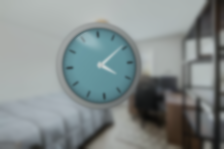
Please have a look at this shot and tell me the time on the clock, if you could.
4:09
